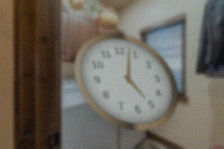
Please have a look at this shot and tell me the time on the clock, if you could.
5:03
